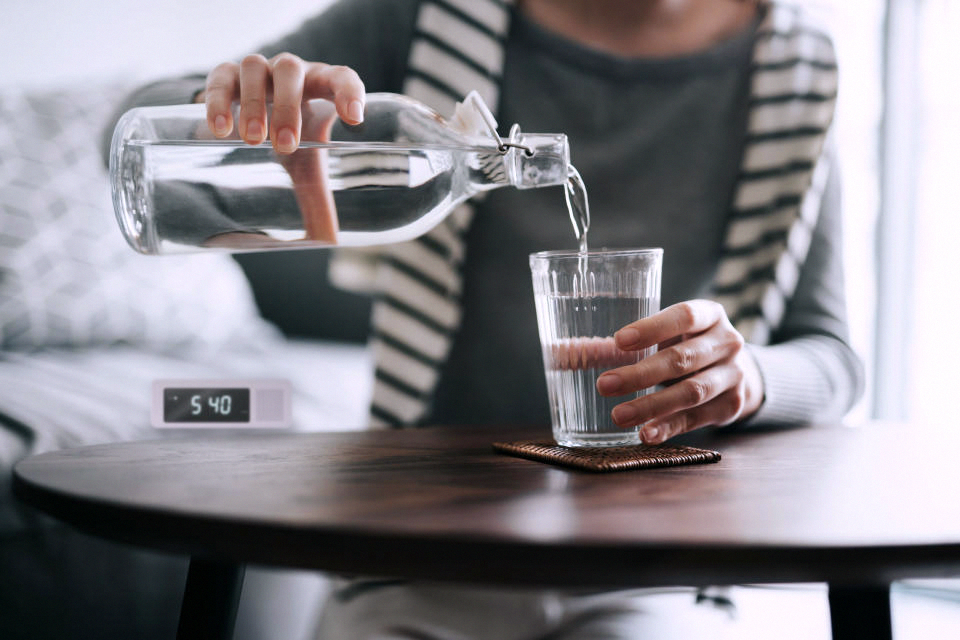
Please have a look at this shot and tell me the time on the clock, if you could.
5:40
